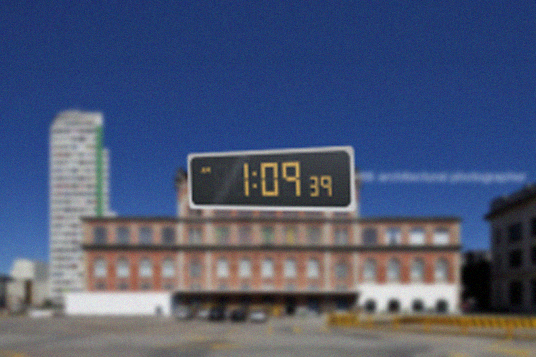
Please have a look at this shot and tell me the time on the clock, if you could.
1:09:39
